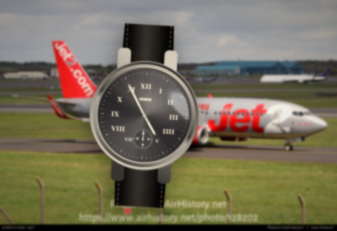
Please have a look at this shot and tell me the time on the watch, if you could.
4:55
